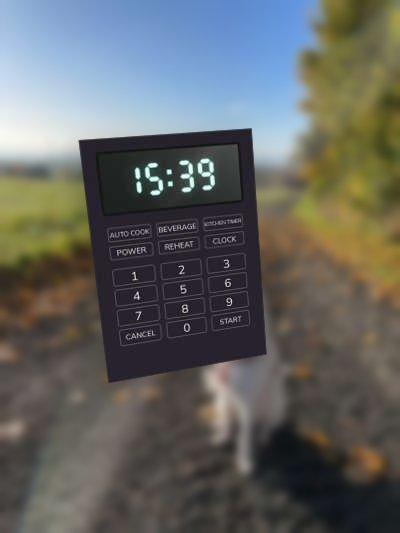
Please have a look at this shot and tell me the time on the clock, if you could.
15:39
